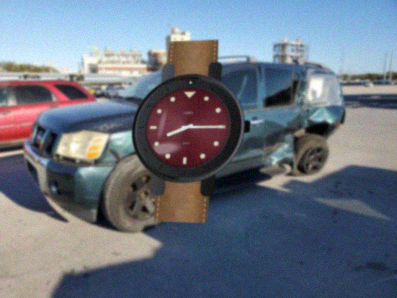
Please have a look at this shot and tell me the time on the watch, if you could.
8:15
